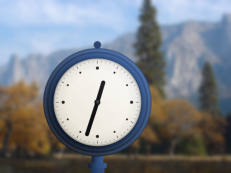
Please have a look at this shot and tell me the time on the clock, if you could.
12:33
